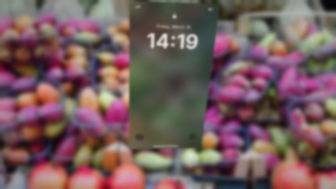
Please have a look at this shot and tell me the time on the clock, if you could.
14:19
